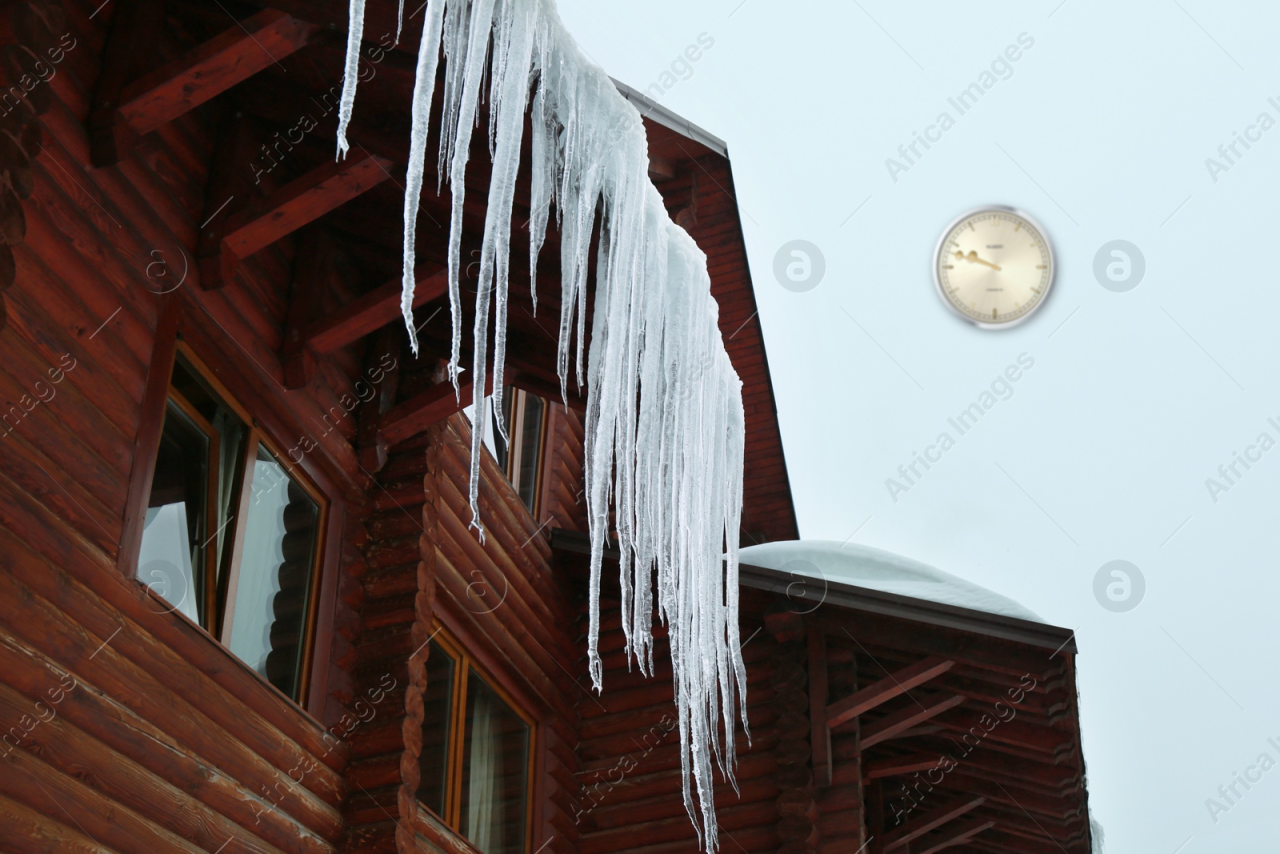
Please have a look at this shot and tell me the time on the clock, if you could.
9:48
